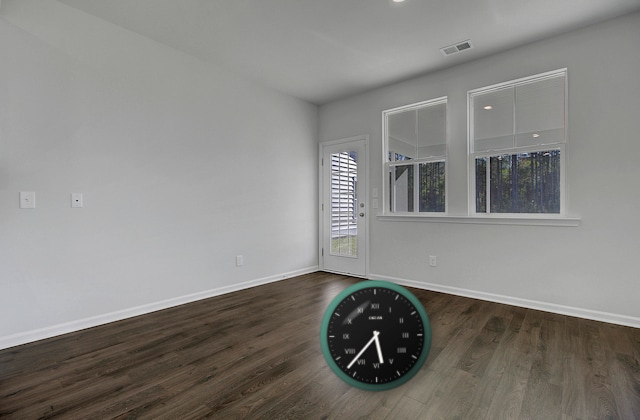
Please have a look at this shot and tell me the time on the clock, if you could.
5:37
